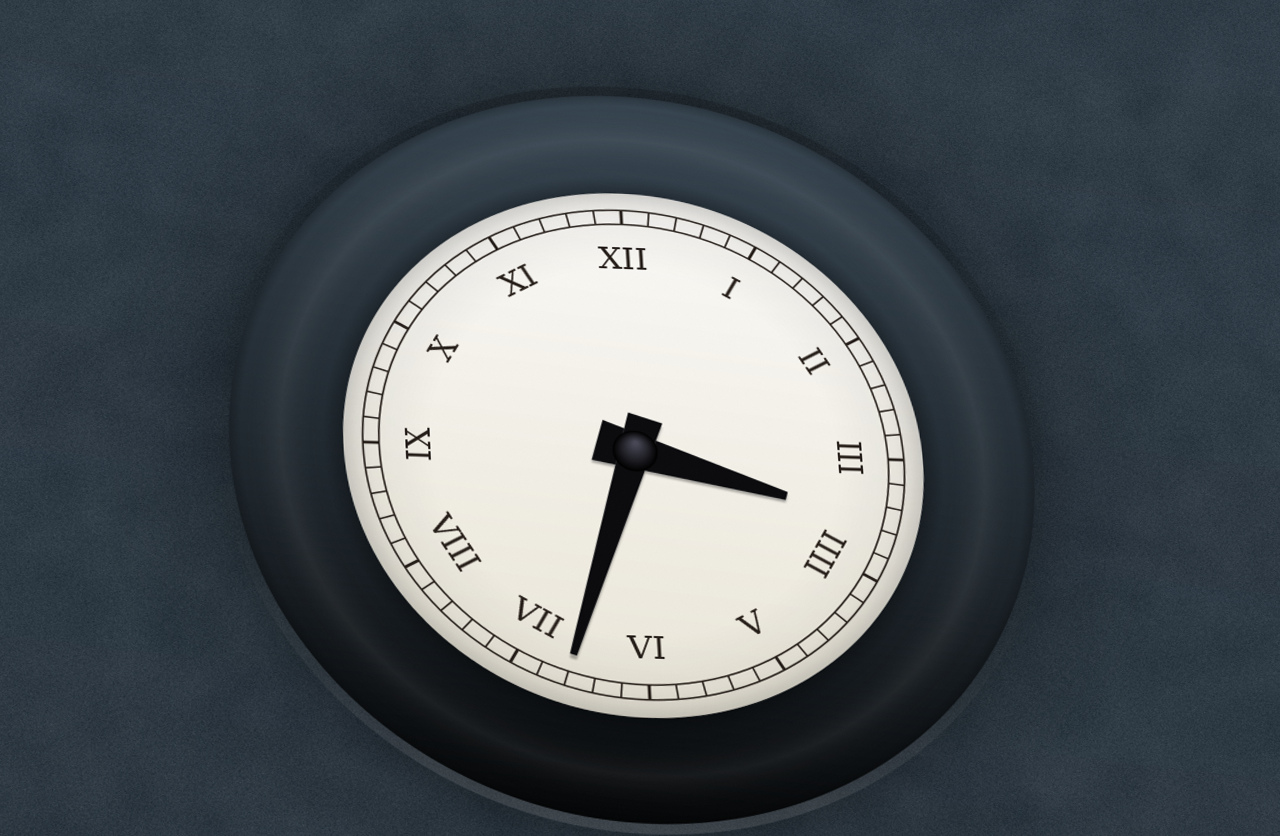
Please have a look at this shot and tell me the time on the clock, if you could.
3:33
